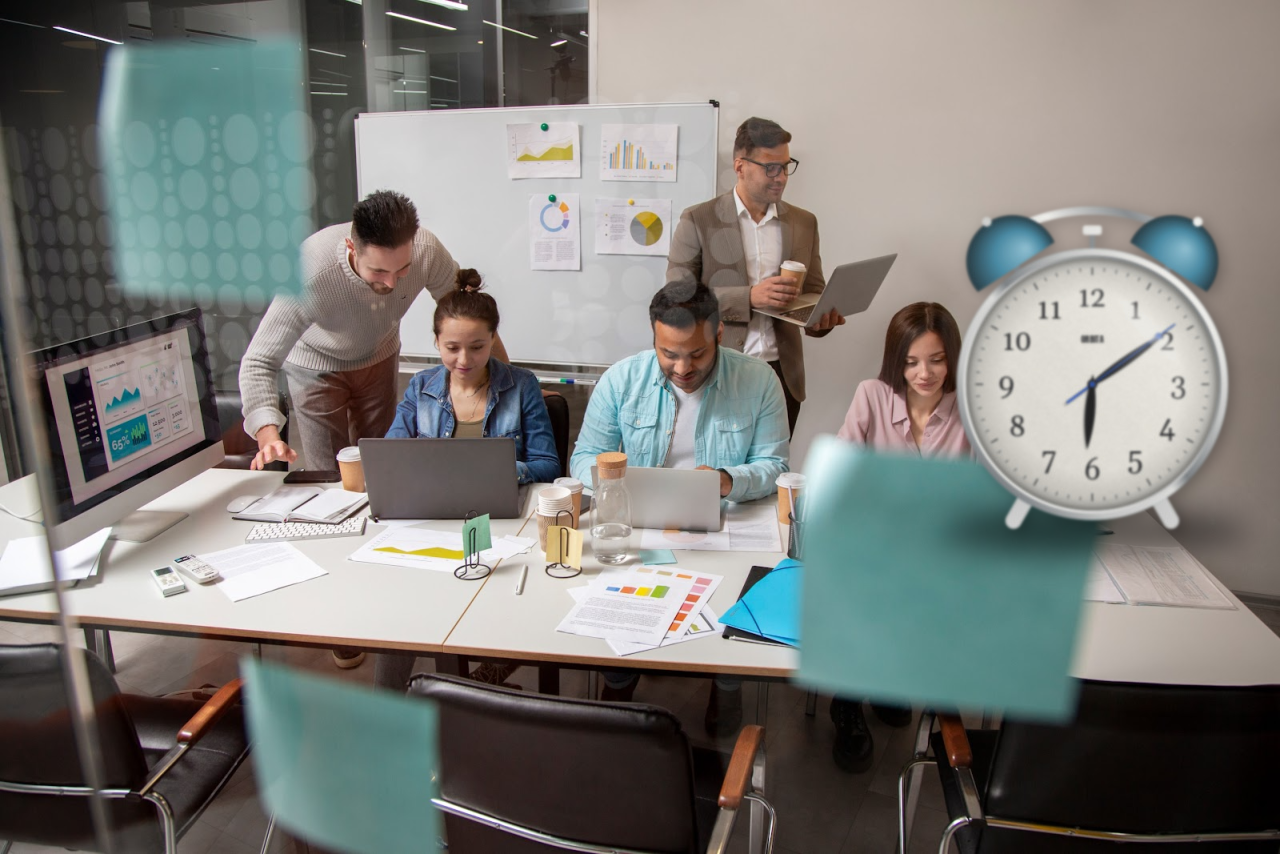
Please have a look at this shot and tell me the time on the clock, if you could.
6:09:09
